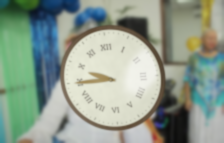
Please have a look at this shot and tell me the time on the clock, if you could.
9:45
